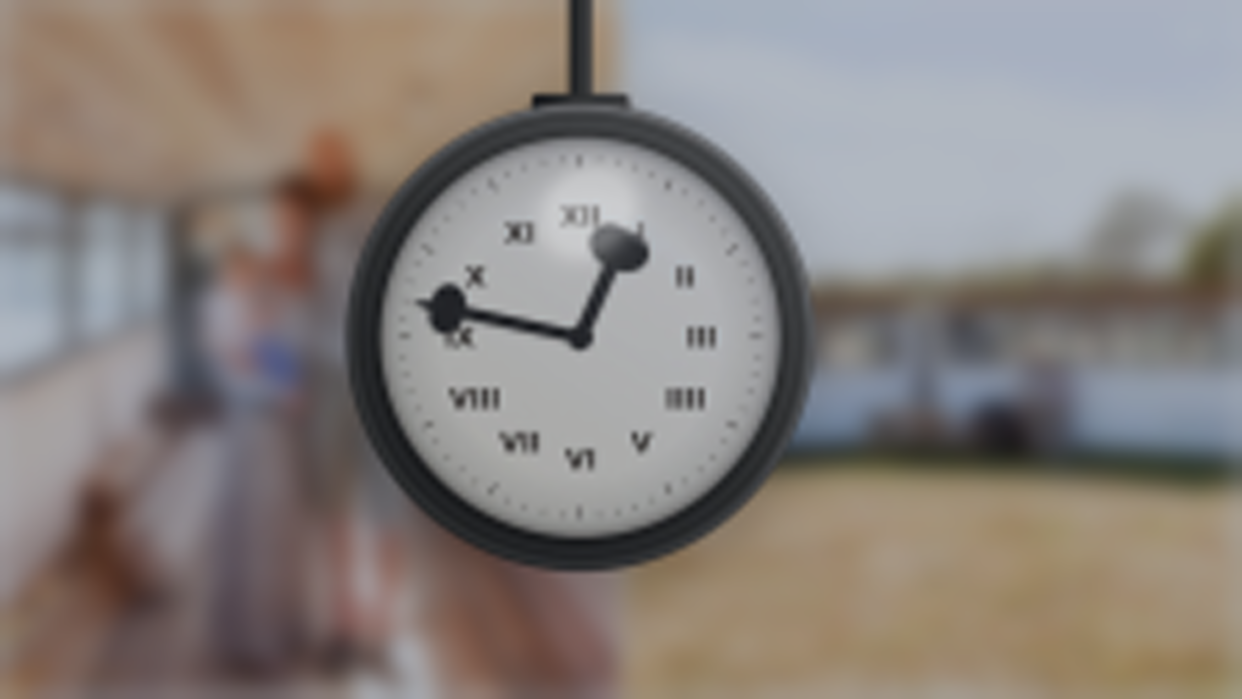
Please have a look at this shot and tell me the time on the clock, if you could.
12:47
